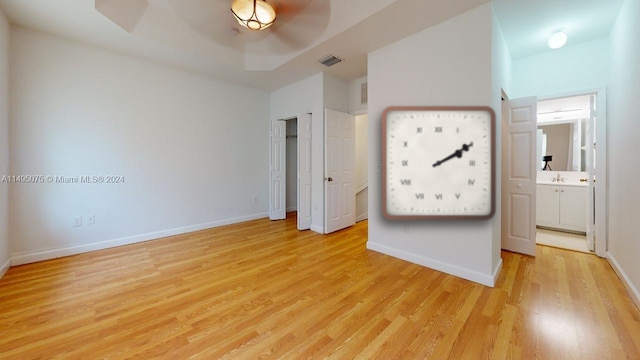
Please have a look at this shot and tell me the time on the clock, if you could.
2:10
